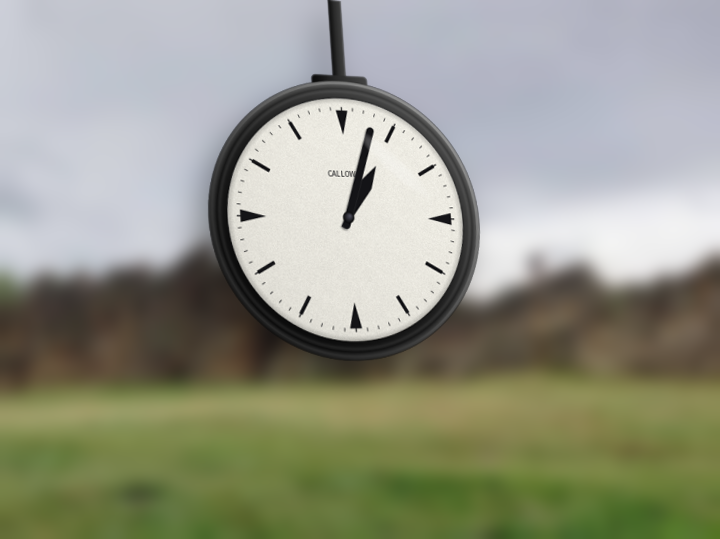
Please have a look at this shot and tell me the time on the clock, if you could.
1:03
